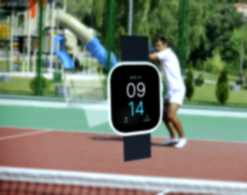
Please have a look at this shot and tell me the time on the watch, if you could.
9:14
